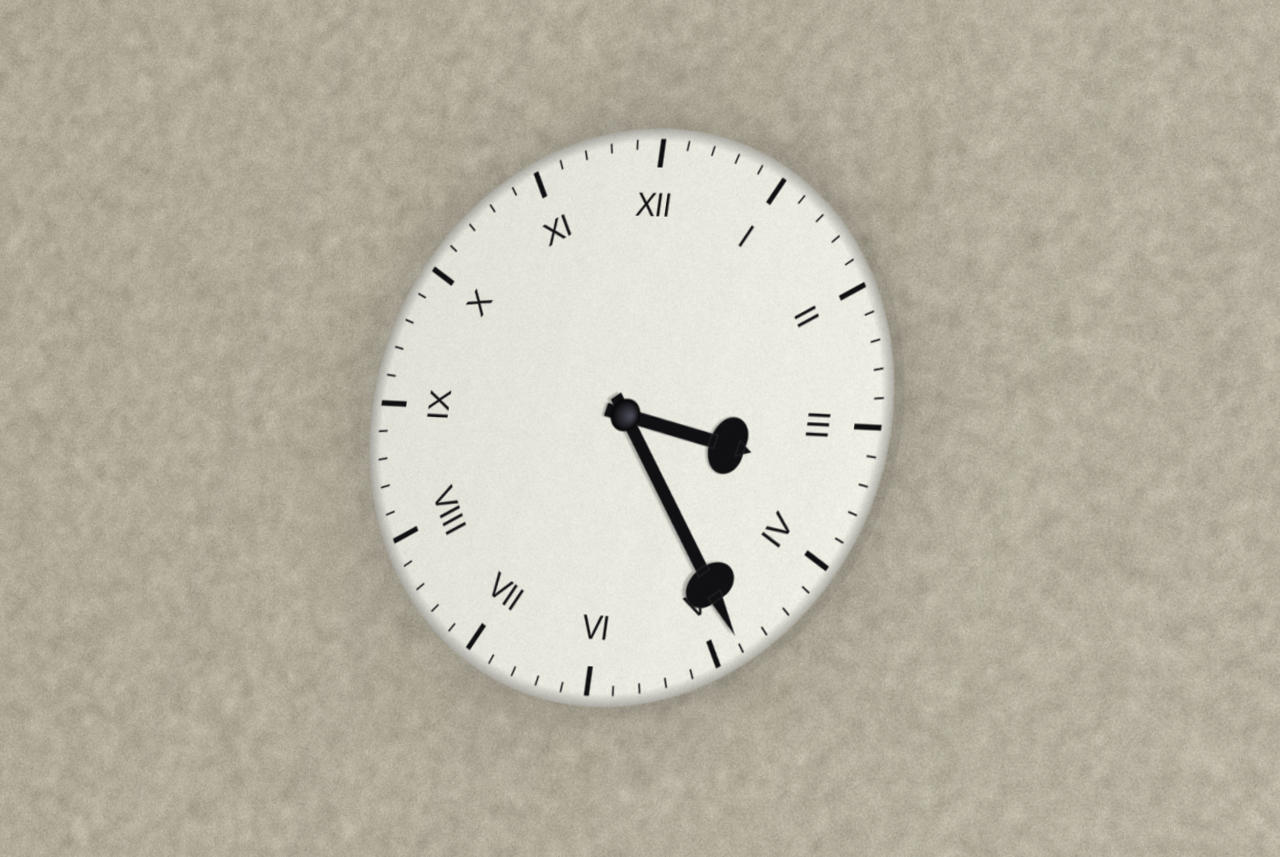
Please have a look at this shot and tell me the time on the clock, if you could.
3:24
